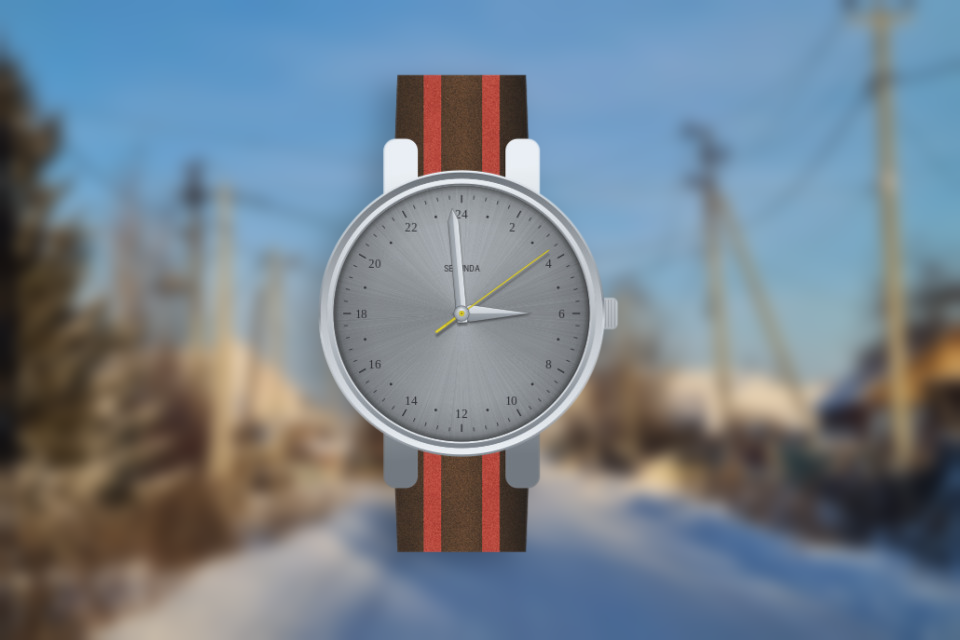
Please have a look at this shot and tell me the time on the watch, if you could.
5:59:09
